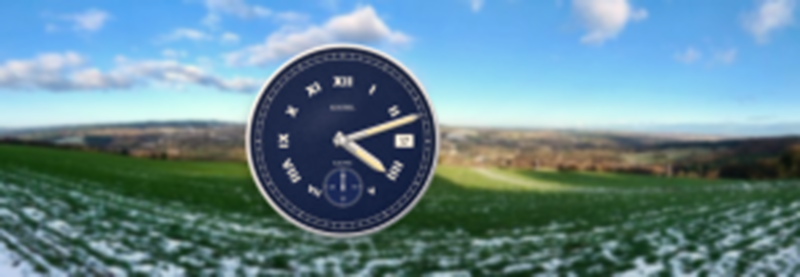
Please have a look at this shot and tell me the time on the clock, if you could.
4:12
